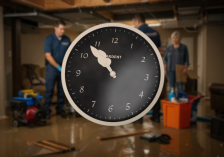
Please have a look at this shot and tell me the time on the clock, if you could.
10:53
